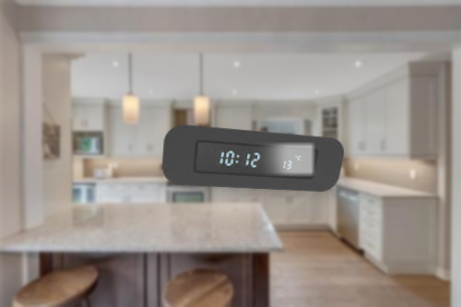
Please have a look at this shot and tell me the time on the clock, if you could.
10:12
